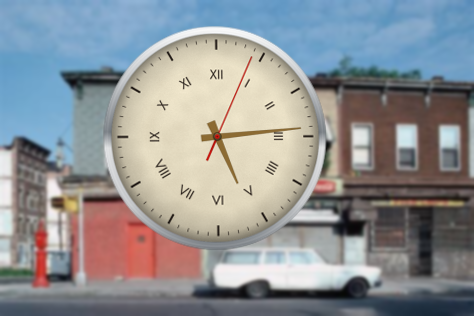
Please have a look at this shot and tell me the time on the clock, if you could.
5:14:04
